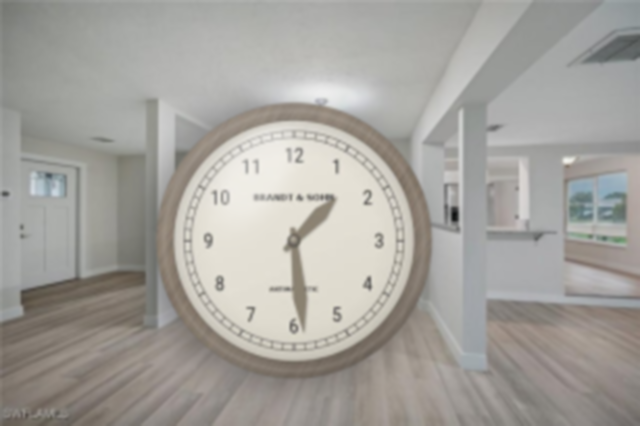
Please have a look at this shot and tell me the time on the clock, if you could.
1:29
